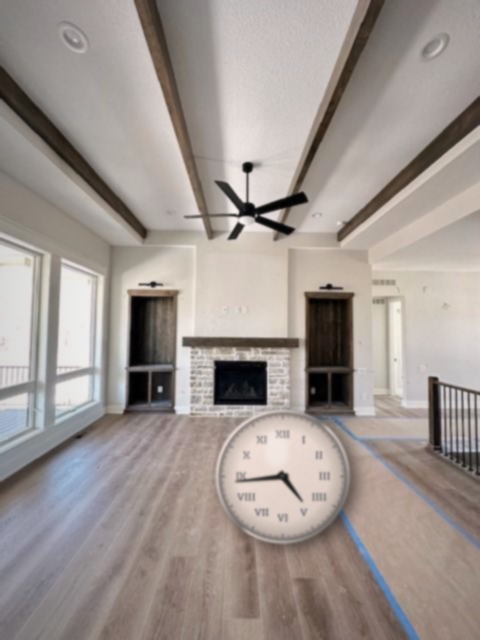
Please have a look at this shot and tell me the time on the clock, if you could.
4:44
